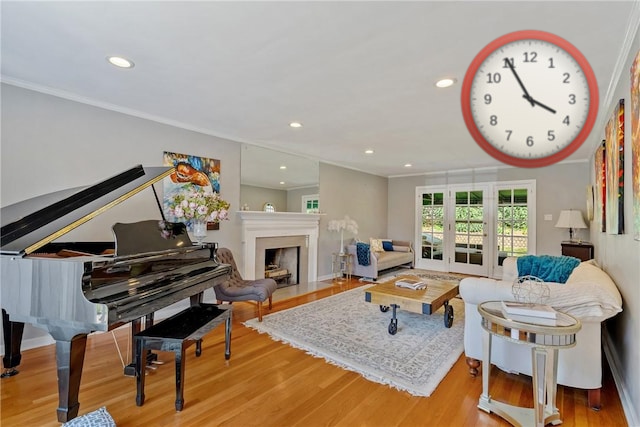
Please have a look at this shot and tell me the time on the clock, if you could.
3:55
